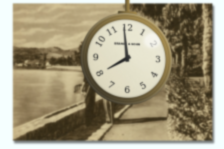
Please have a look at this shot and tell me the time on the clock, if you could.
7:59
